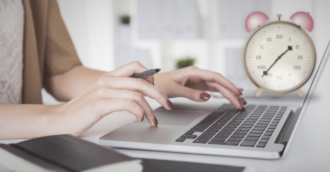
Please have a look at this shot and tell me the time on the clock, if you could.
1:37
